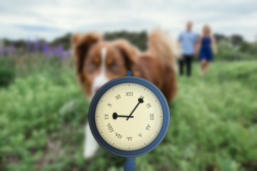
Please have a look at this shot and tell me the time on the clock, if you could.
9:06
